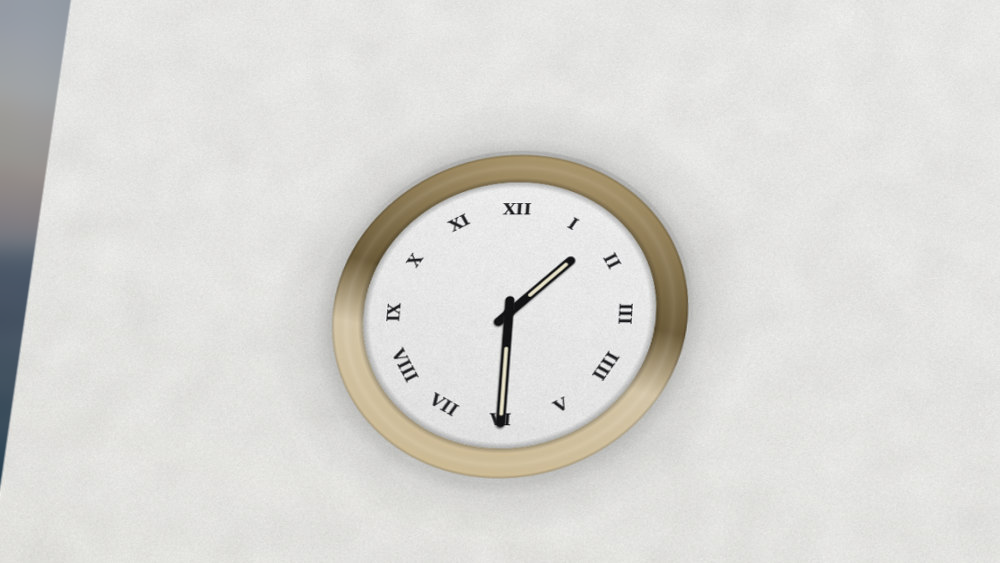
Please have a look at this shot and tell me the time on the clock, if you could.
1:30
